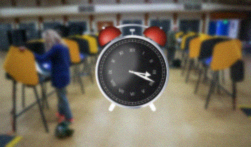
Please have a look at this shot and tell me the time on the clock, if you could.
3:19
